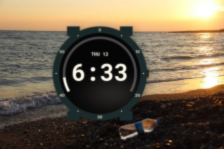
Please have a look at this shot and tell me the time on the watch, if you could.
6:33
